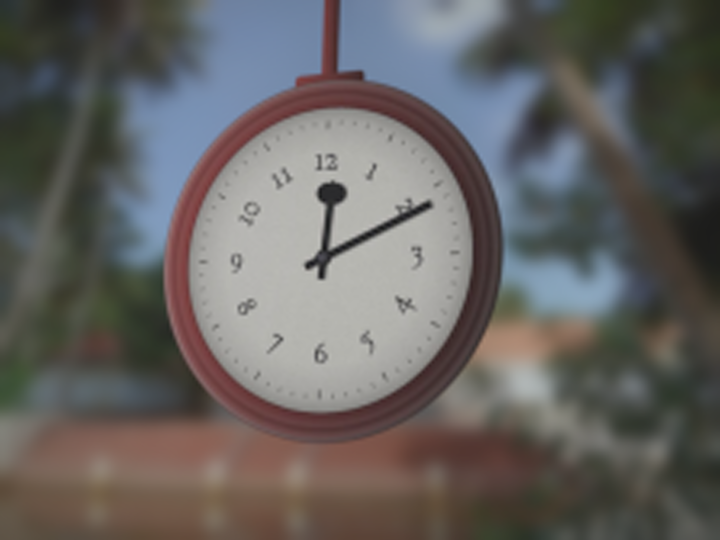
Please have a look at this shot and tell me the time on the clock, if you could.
12:11
